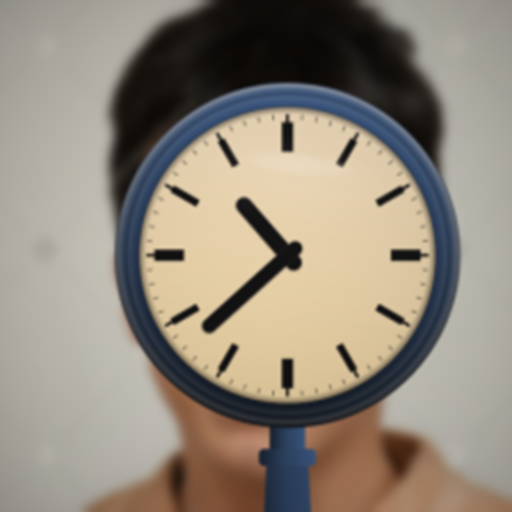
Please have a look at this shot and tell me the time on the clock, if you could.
10:38
